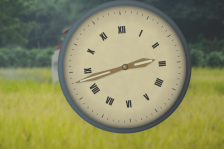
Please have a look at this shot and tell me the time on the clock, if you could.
2:43
